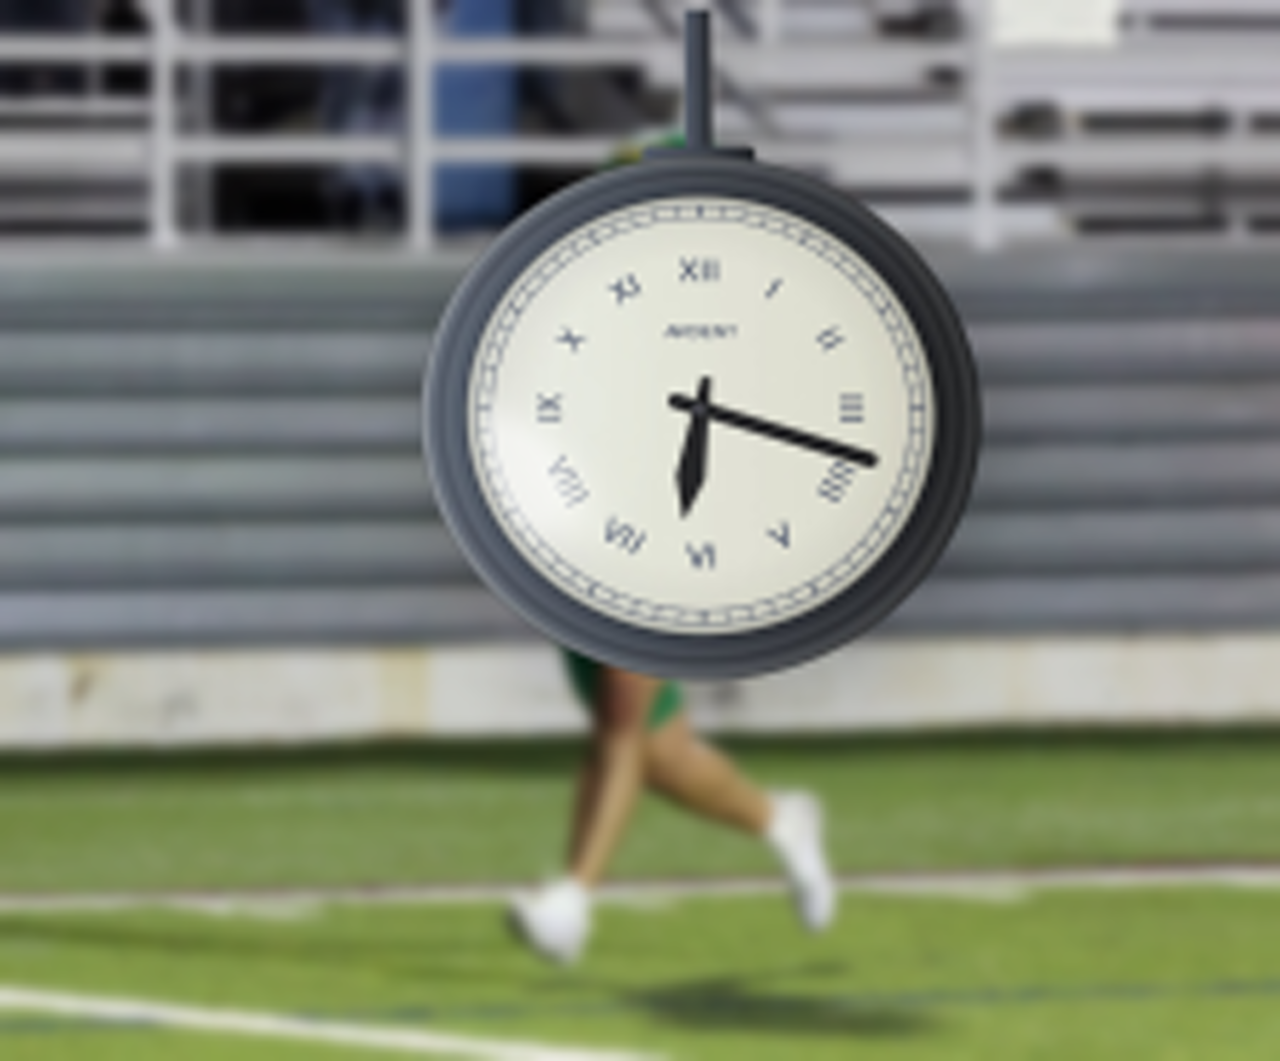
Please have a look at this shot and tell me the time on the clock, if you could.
6:18
